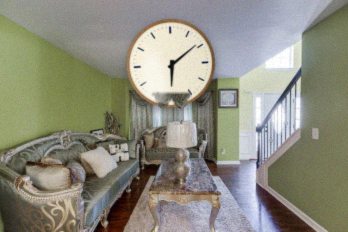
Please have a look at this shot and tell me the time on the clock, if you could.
6:09
